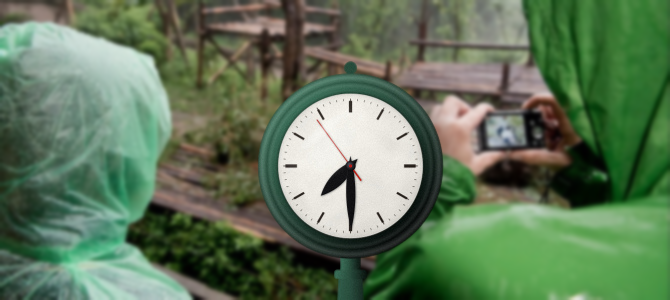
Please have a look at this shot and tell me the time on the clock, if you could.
7:29:54
